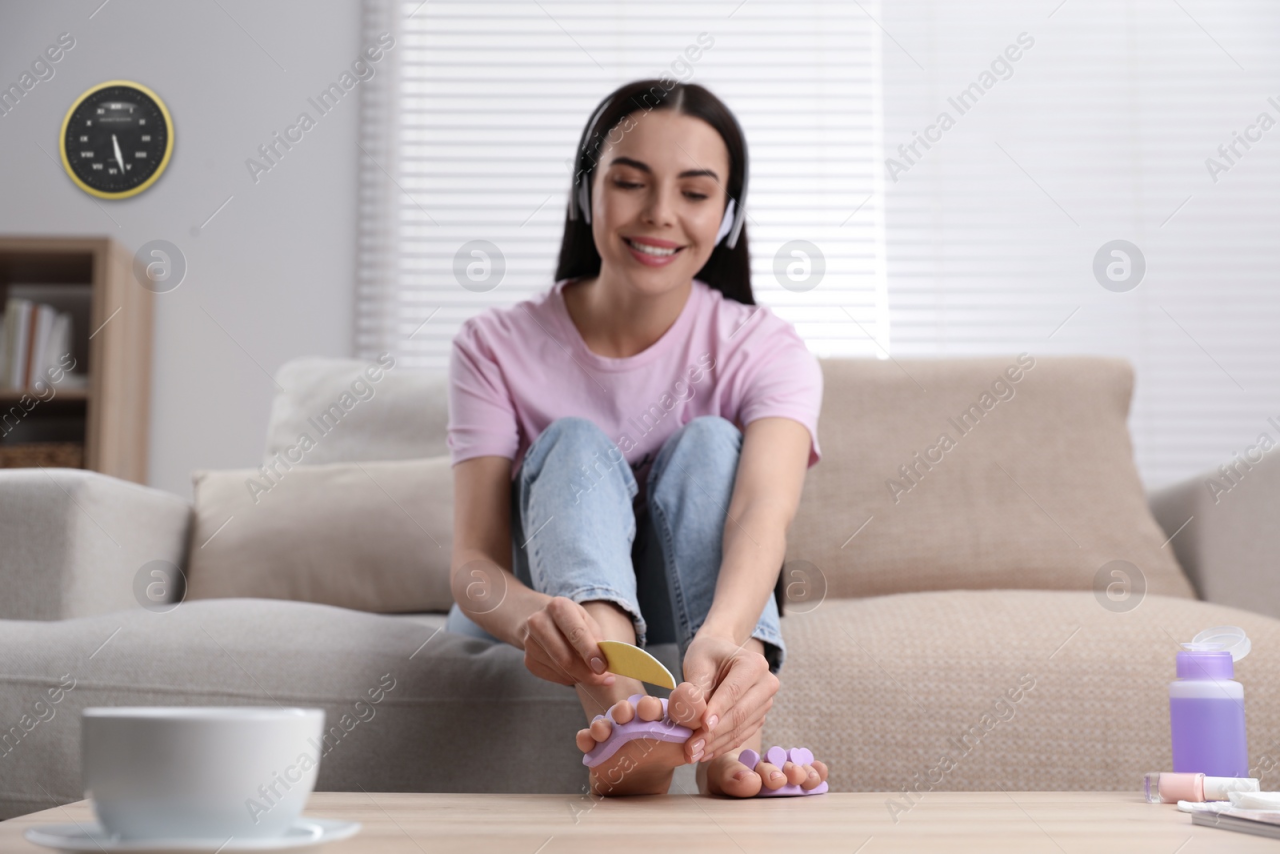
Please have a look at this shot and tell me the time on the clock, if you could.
5:27
